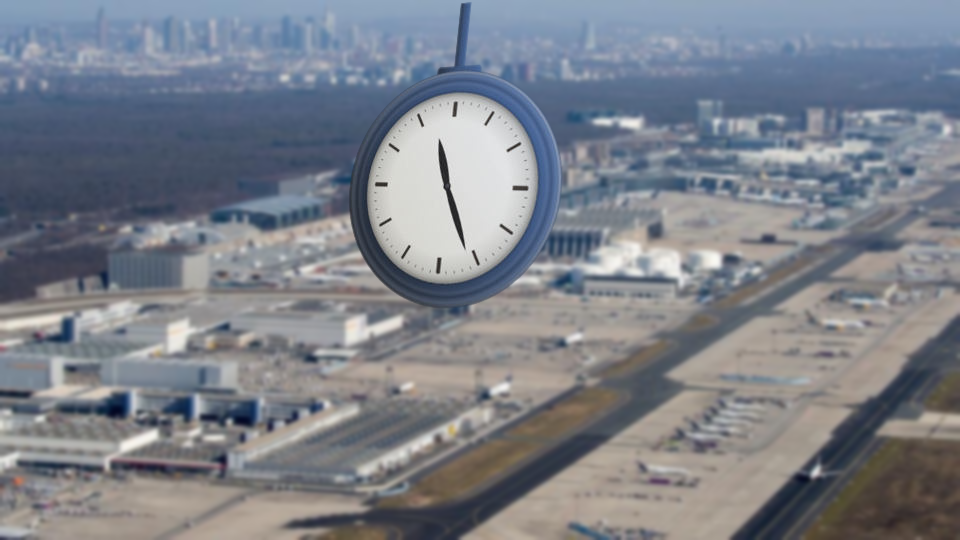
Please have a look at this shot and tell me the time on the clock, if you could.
11:26
